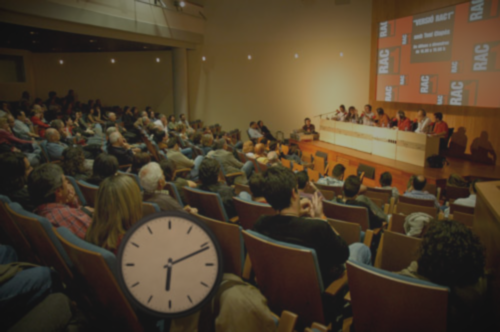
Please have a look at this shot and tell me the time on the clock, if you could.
6:11
